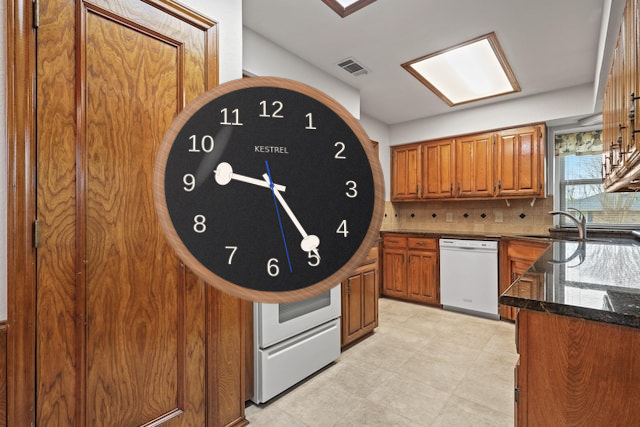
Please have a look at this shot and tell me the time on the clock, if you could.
9:24:28
